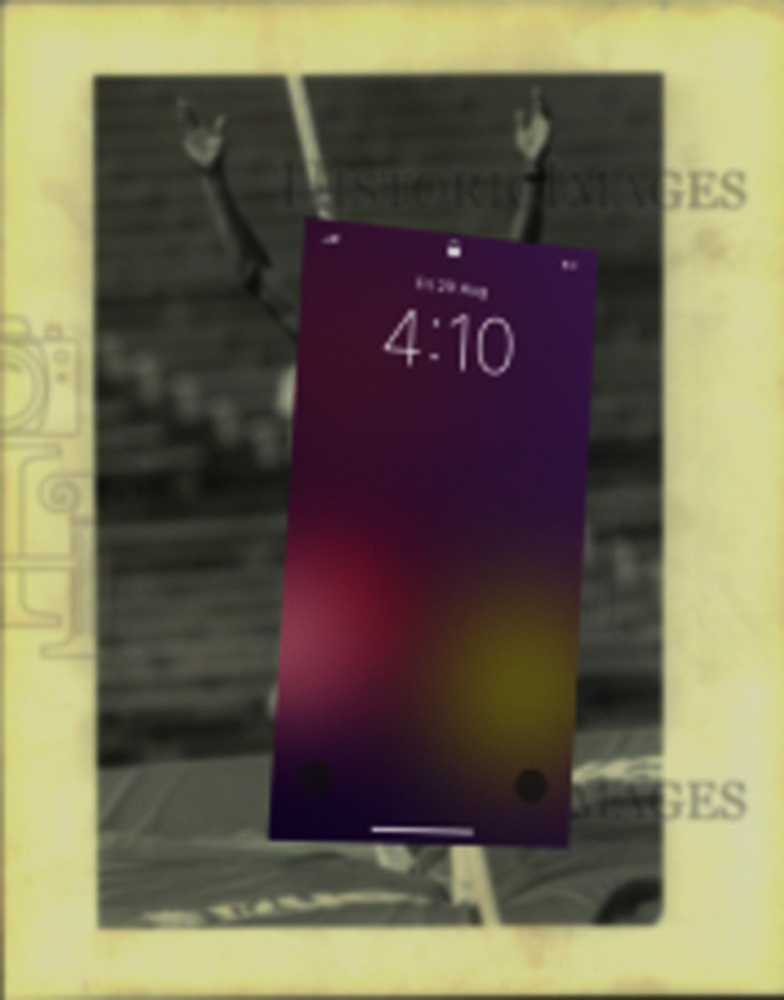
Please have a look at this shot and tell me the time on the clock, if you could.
4:10
